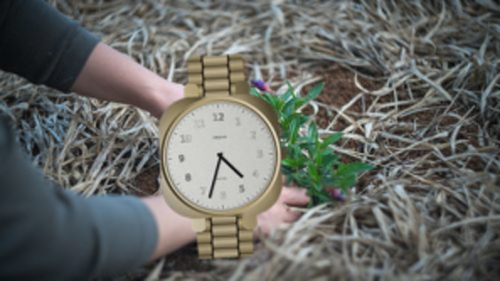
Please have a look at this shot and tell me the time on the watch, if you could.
4:33
